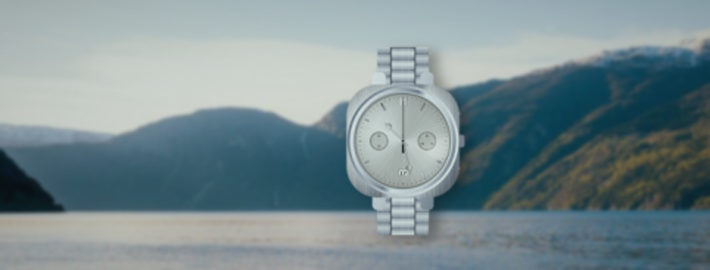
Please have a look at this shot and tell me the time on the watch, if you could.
10:28
